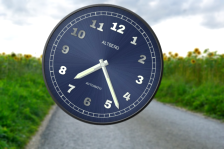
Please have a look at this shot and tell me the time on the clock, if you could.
7:23
